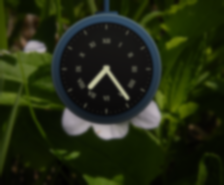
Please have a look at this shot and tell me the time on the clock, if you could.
7:24
